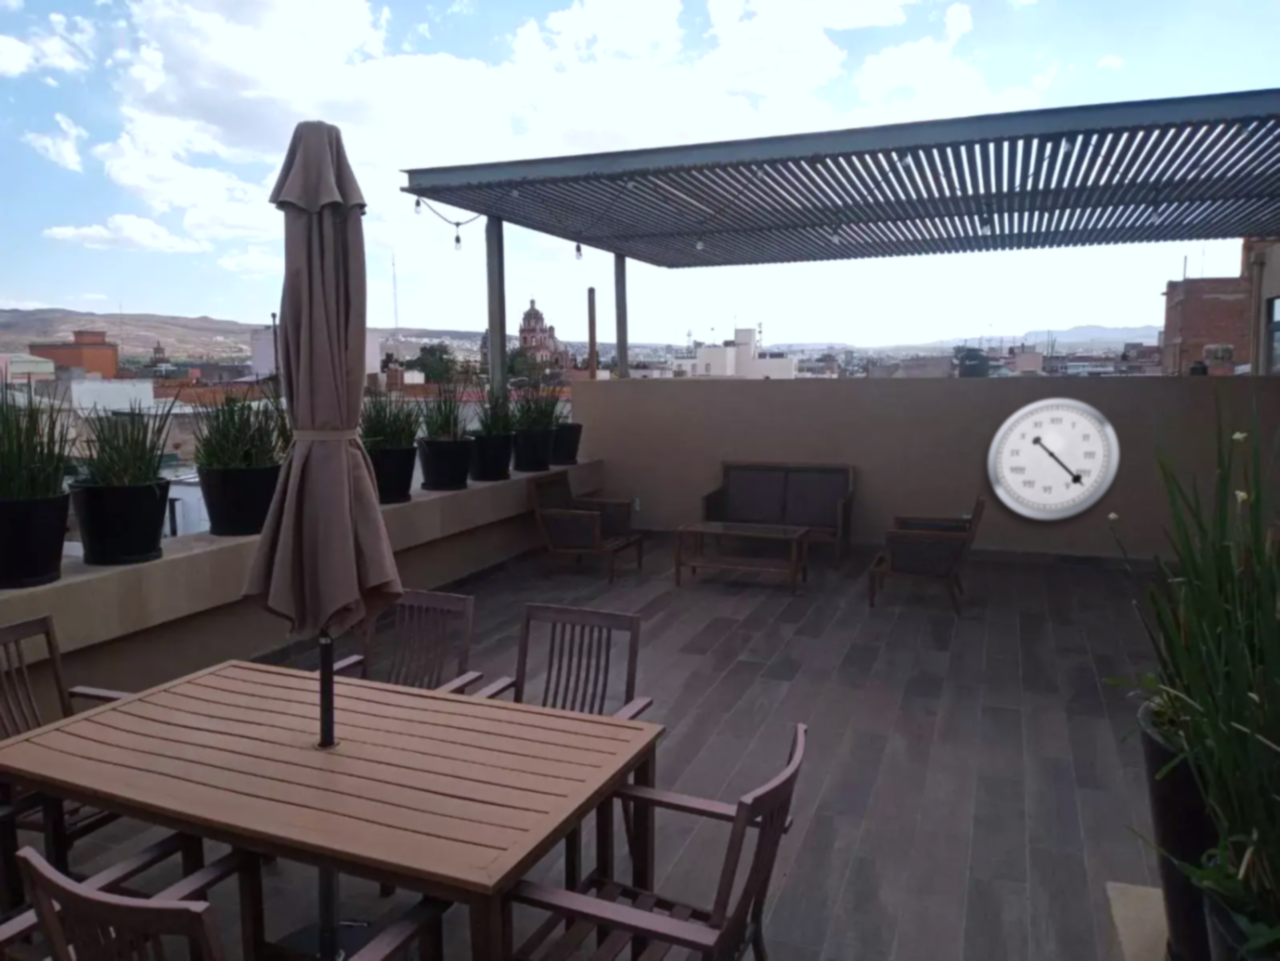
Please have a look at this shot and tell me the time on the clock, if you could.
10:22
